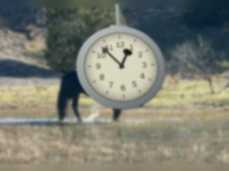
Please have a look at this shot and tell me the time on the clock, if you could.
12:53
